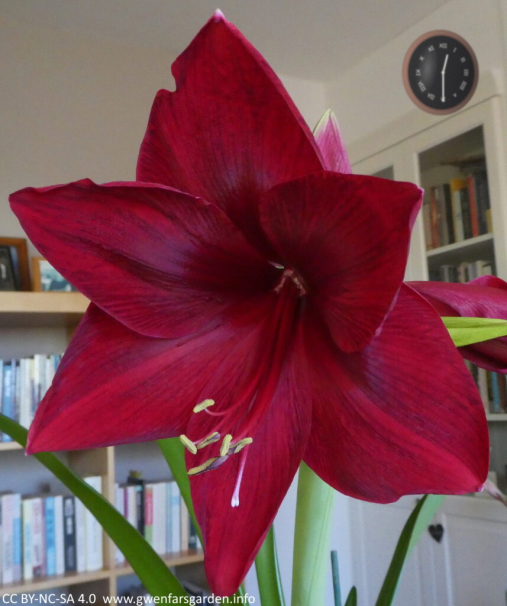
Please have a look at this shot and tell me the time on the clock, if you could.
12:30
